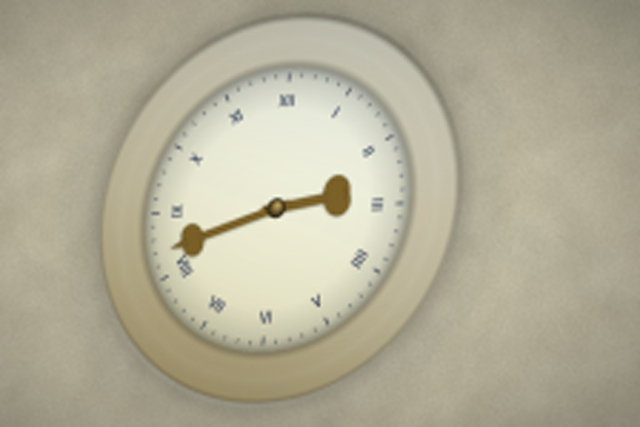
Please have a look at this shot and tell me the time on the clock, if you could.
2:42
